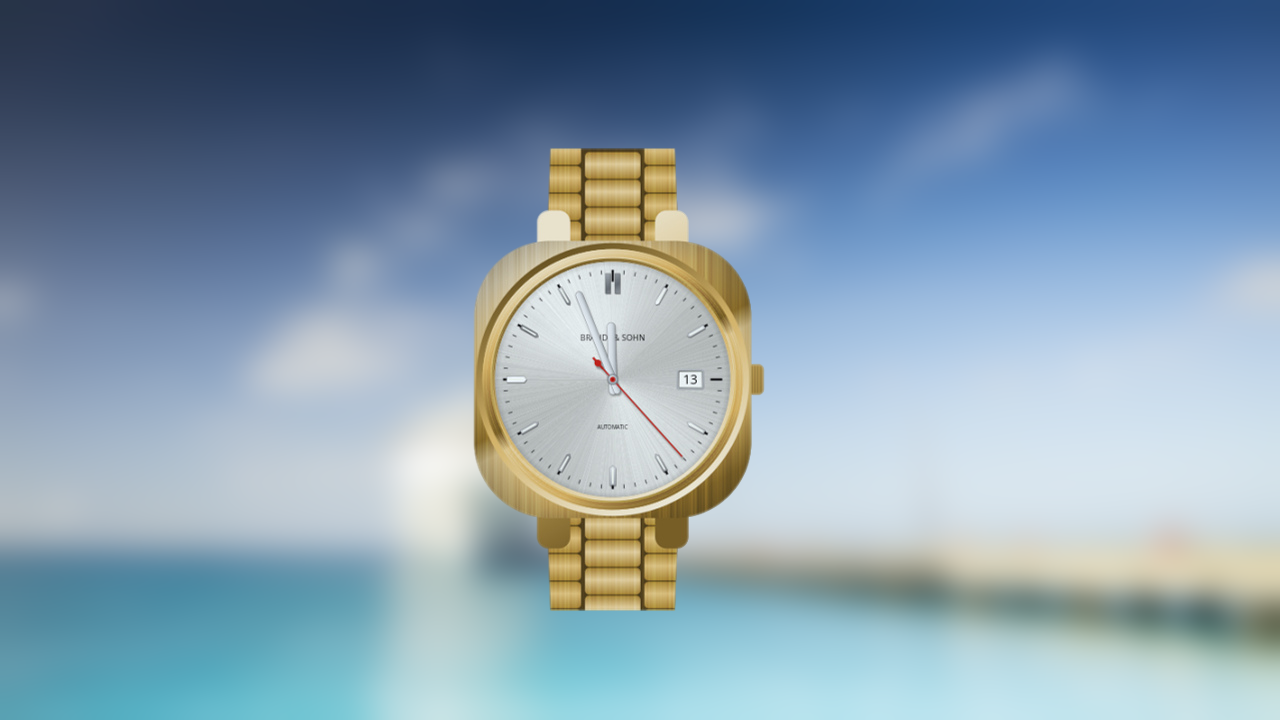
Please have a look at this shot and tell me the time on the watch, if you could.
11:56:23
